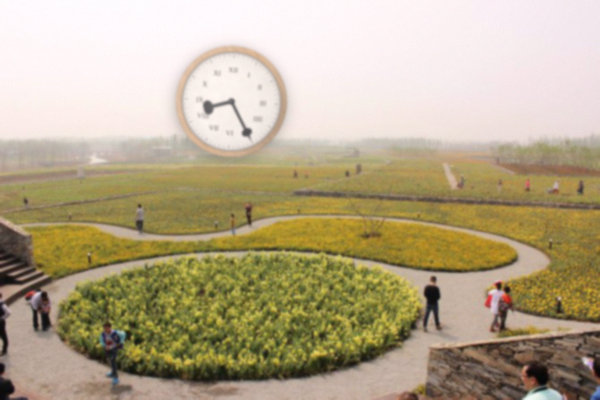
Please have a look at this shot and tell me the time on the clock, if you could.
8:25
